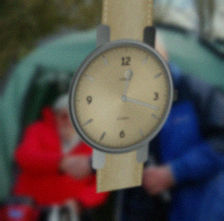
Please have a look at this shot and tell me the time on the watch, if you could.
12:18
